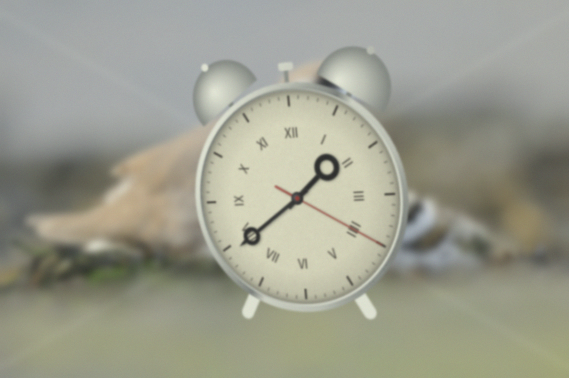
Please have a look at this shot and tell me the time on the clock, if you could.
1:39:20
